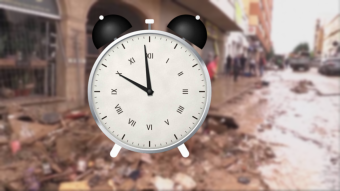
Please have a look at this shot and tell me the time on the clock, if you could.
9:59
